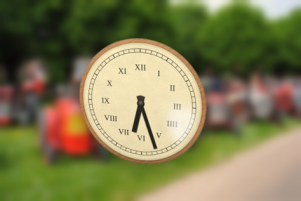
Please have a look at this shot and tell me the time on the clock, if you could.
6:27
